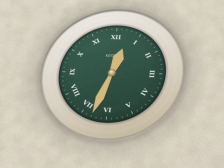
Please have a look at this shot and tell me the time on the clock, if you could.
12:33
